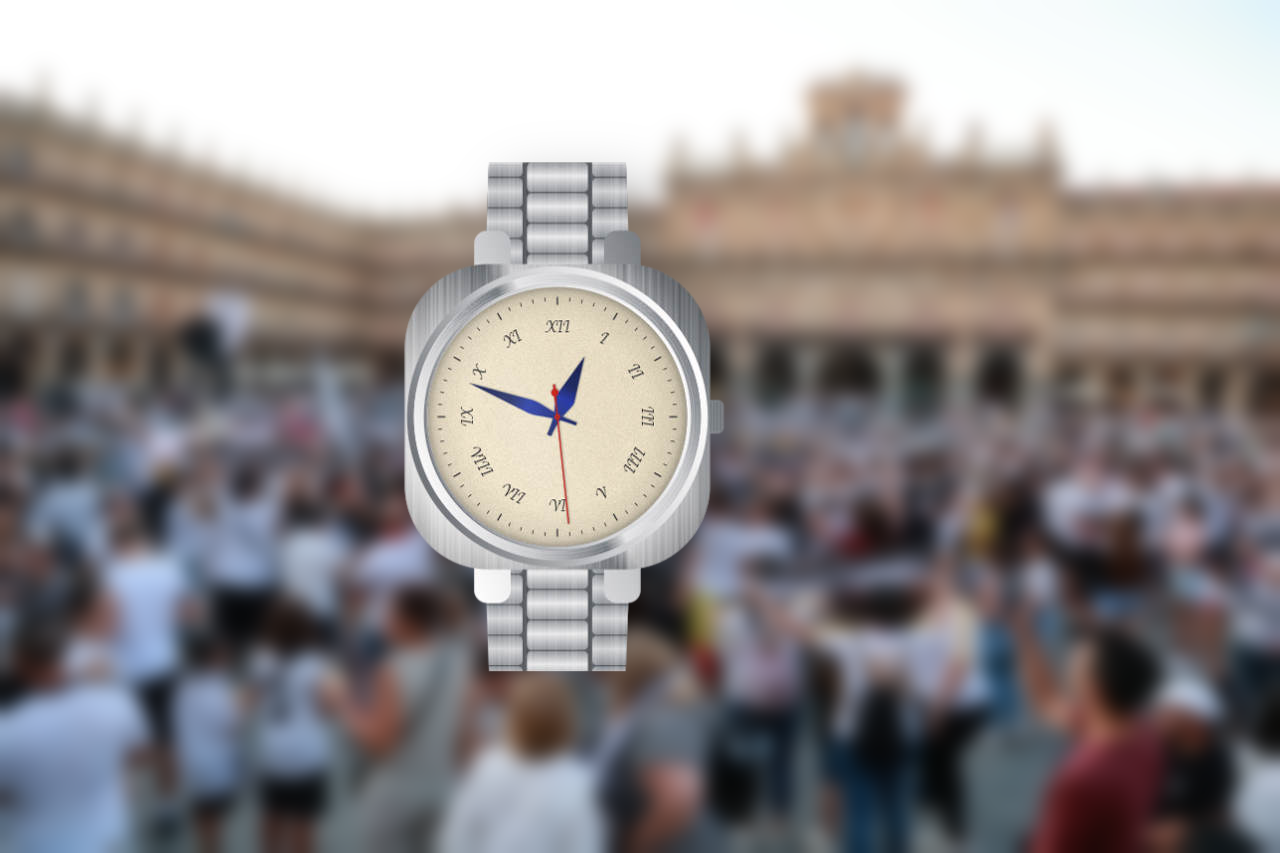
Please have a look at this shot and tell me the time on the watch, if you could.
12:48:29
